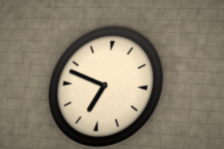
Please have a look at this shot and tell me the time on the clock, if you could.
6:48
